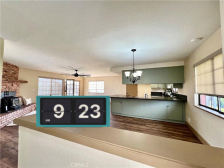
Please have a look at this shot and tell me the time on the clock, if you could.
9:23
